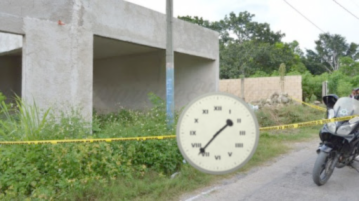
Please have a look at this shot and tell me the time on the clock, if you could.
1:37
